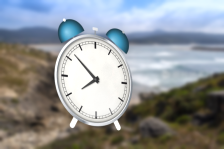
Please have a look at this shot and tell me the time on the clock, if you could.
7:52
